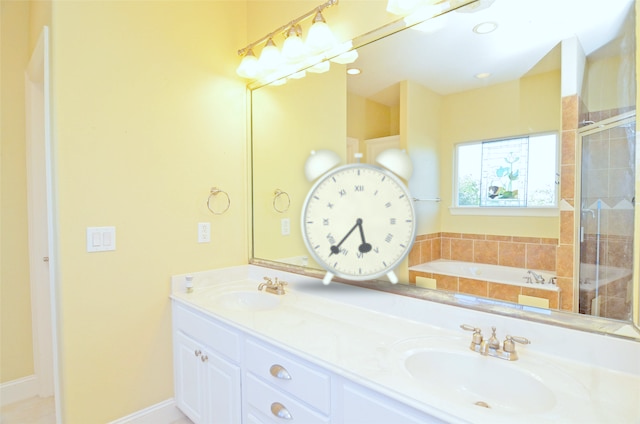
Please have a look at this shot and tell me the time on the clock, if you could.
5:37
